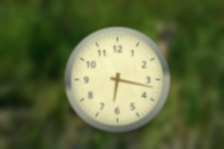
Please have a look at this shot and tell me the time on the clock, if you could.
6:17
